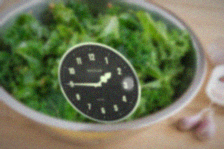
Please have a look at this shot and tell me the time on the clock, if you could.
1:45
